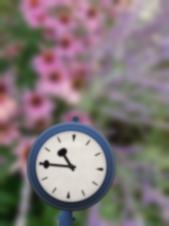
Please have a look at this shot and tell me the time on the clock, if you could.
10:45
